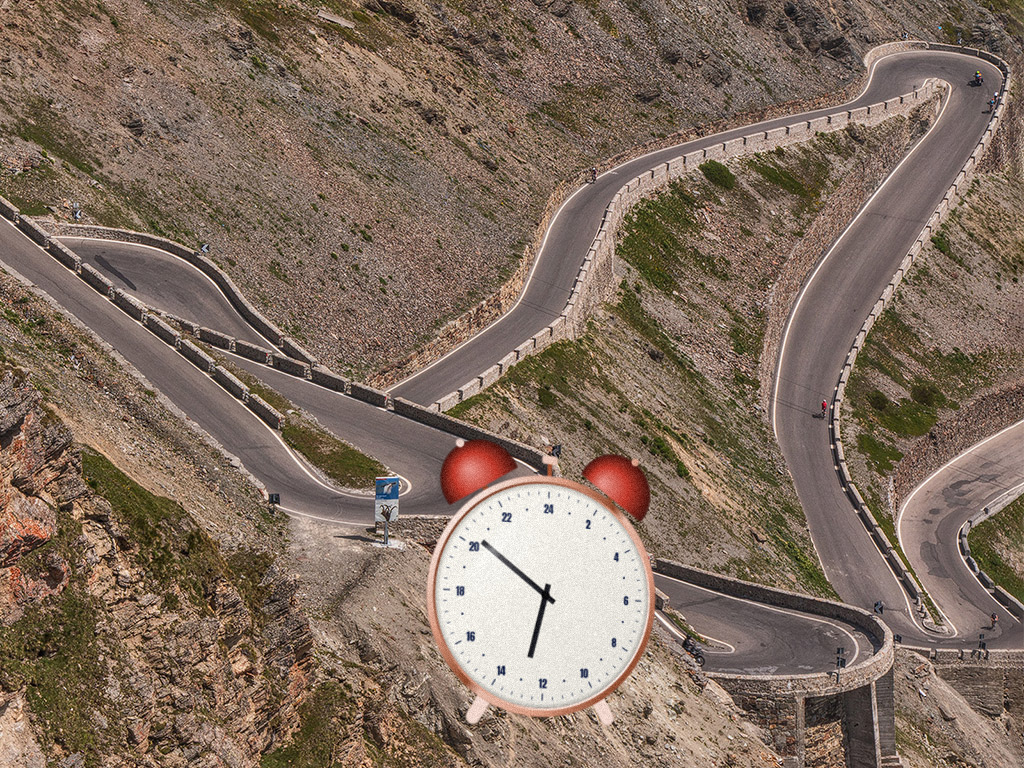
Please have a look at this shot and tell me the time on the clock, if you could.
12:51
